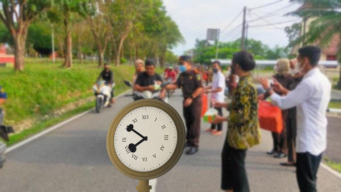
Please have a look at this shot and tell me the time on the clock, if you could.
7:51
